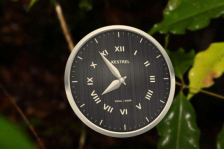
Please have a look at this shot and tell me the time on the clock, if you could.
7:54
